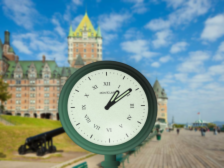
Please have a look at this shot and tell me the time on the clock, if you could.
1:09
